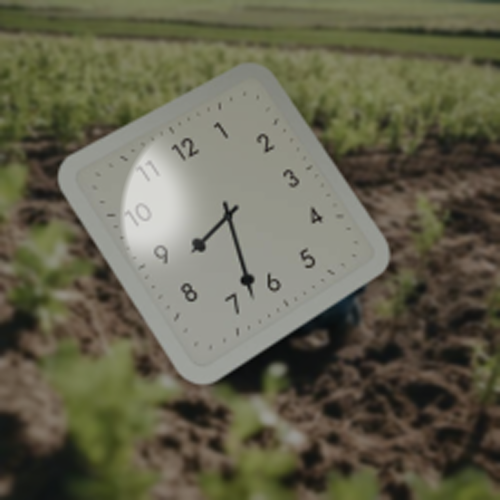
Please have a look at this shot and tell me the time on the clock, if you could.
8:33
